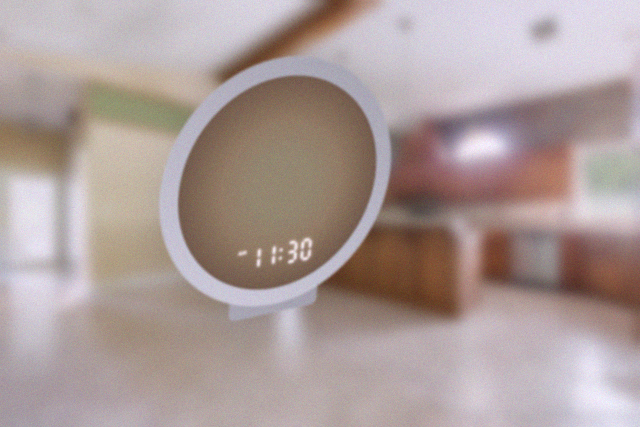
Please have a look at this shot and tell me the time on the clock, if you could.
11:30
